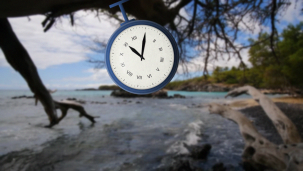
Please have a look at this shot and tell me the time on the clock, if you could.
11:05
